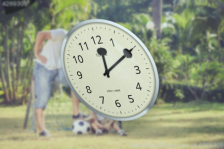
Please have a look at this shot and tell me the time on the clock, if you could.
12:10
